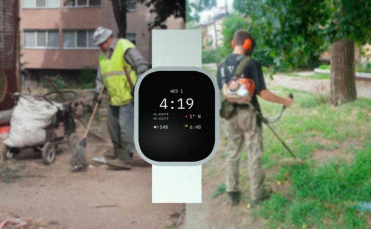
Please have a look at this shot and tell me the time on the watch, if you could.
4:19
